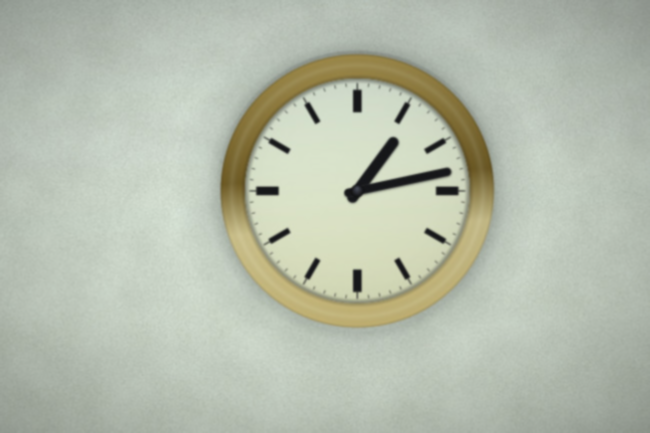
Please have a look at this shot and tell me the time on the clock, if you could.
1:13
